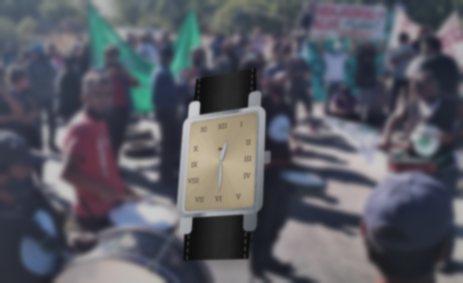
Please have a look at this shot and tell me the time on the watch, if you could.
12:30
